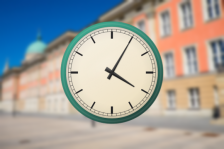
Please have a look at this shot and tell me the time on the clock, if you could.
4:05
